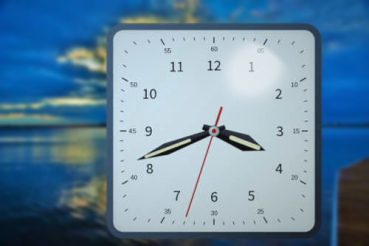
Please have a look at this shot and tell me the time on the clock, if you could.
3:41:33
